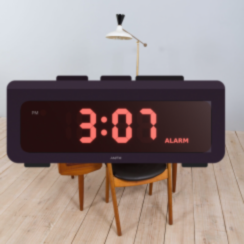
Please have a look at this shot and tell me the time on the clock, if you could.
3:07
